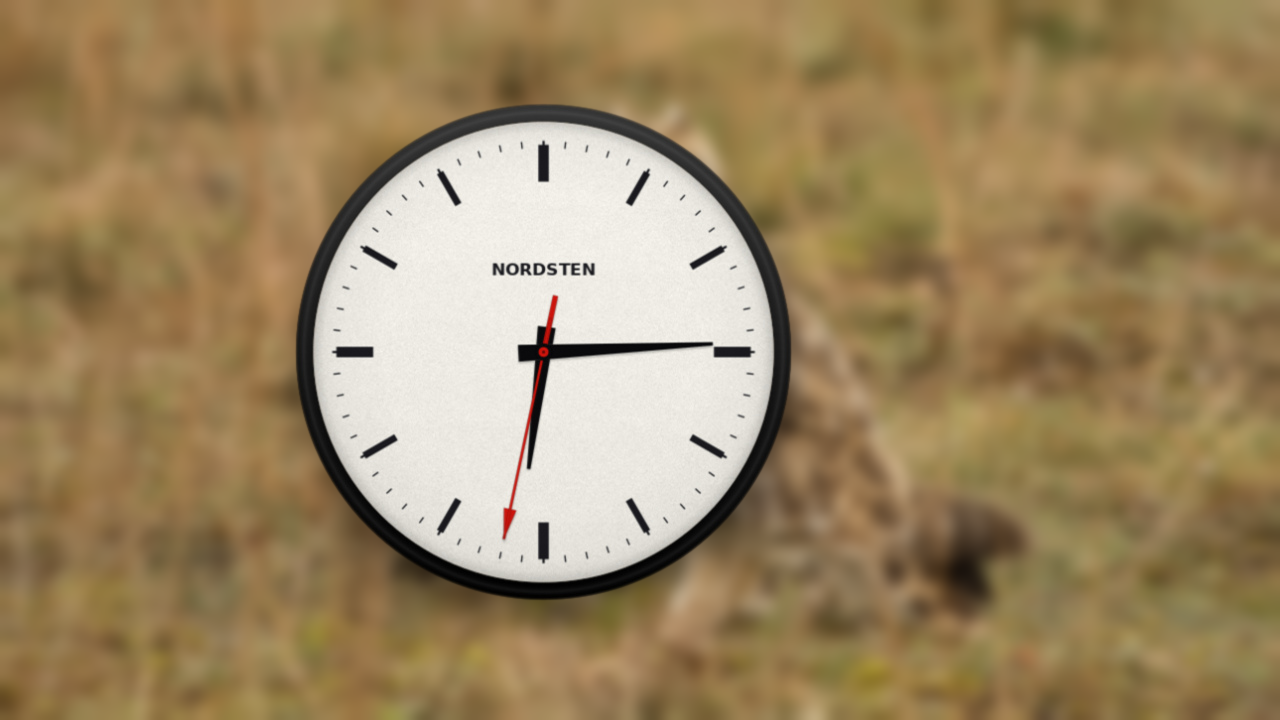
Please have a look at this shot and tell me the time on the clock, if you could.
6:14:32
